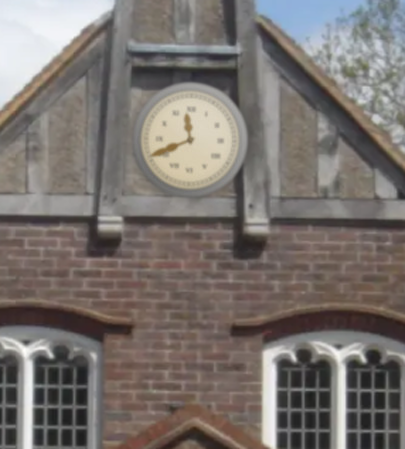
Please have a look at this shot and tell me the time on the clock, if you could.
11:41
